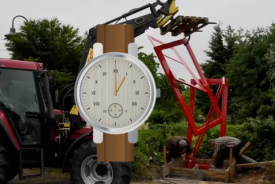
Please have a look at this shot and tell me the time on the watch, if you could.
1:00
